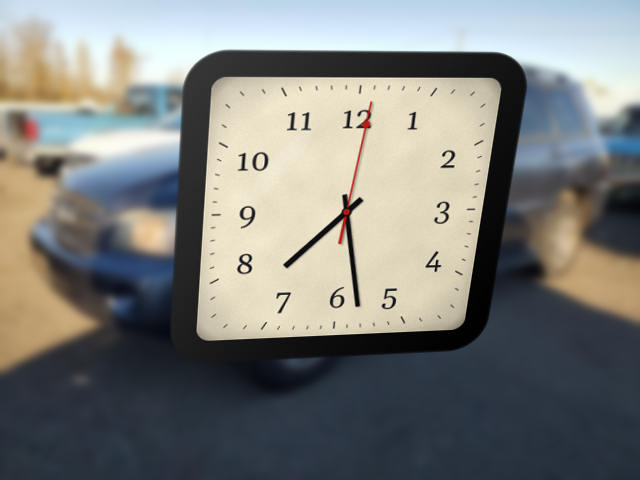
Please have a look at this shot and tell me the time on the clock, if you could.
7:28:01
